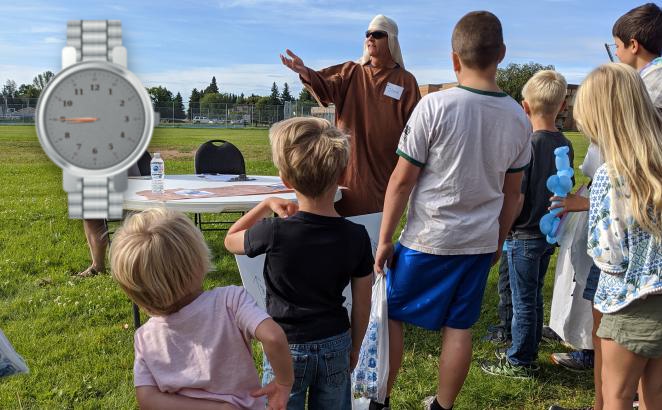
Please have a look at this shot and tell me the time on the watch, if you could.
8:45
